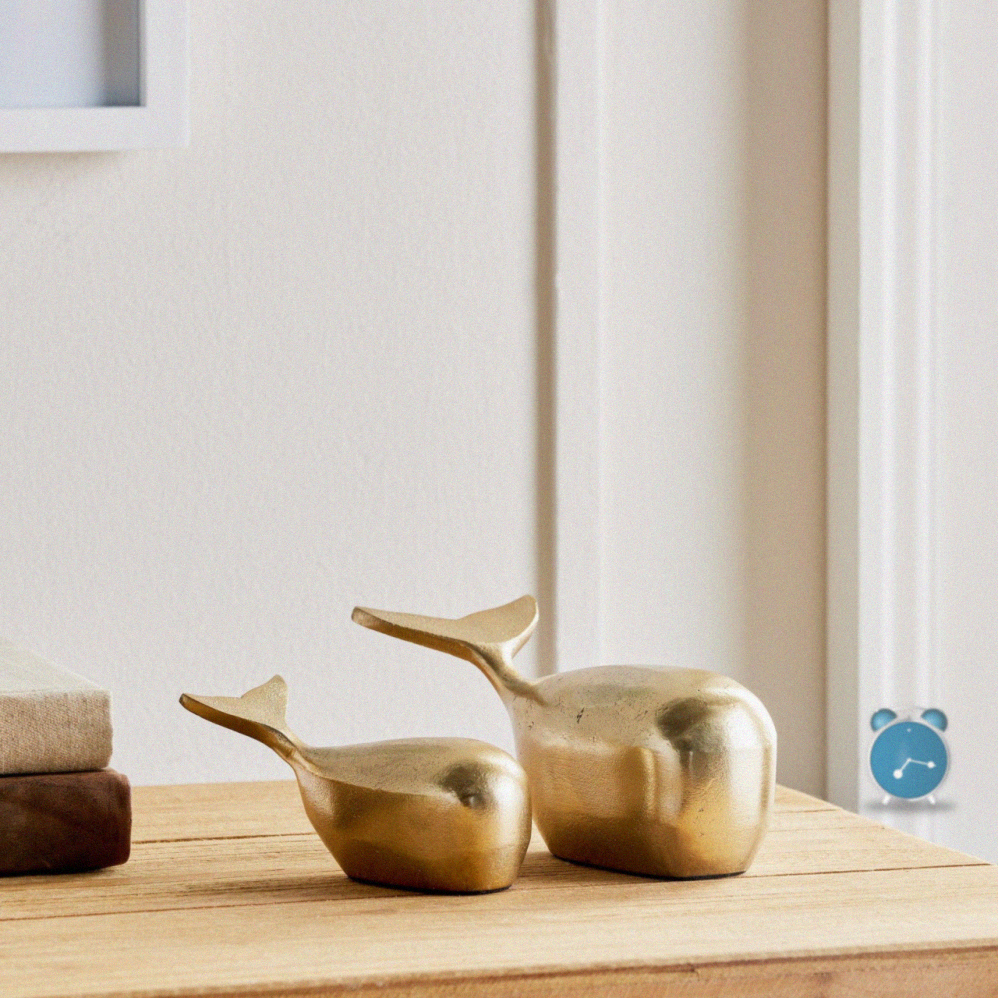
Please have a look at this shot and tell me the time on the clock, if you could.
7:17
